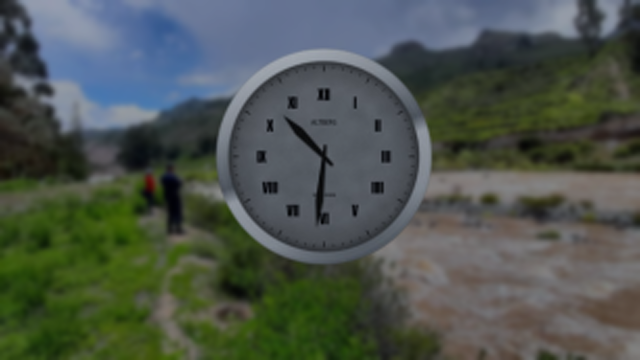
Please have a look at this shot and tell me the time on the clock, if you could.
10:31
